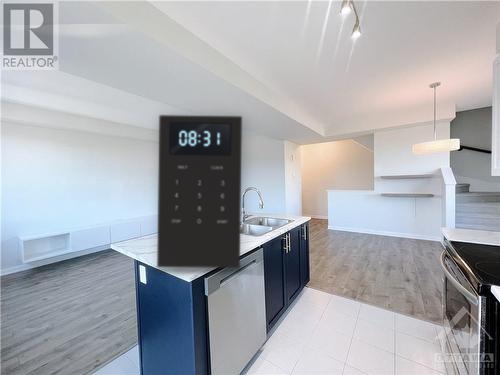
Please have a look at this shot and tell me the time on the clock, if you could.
8:31
